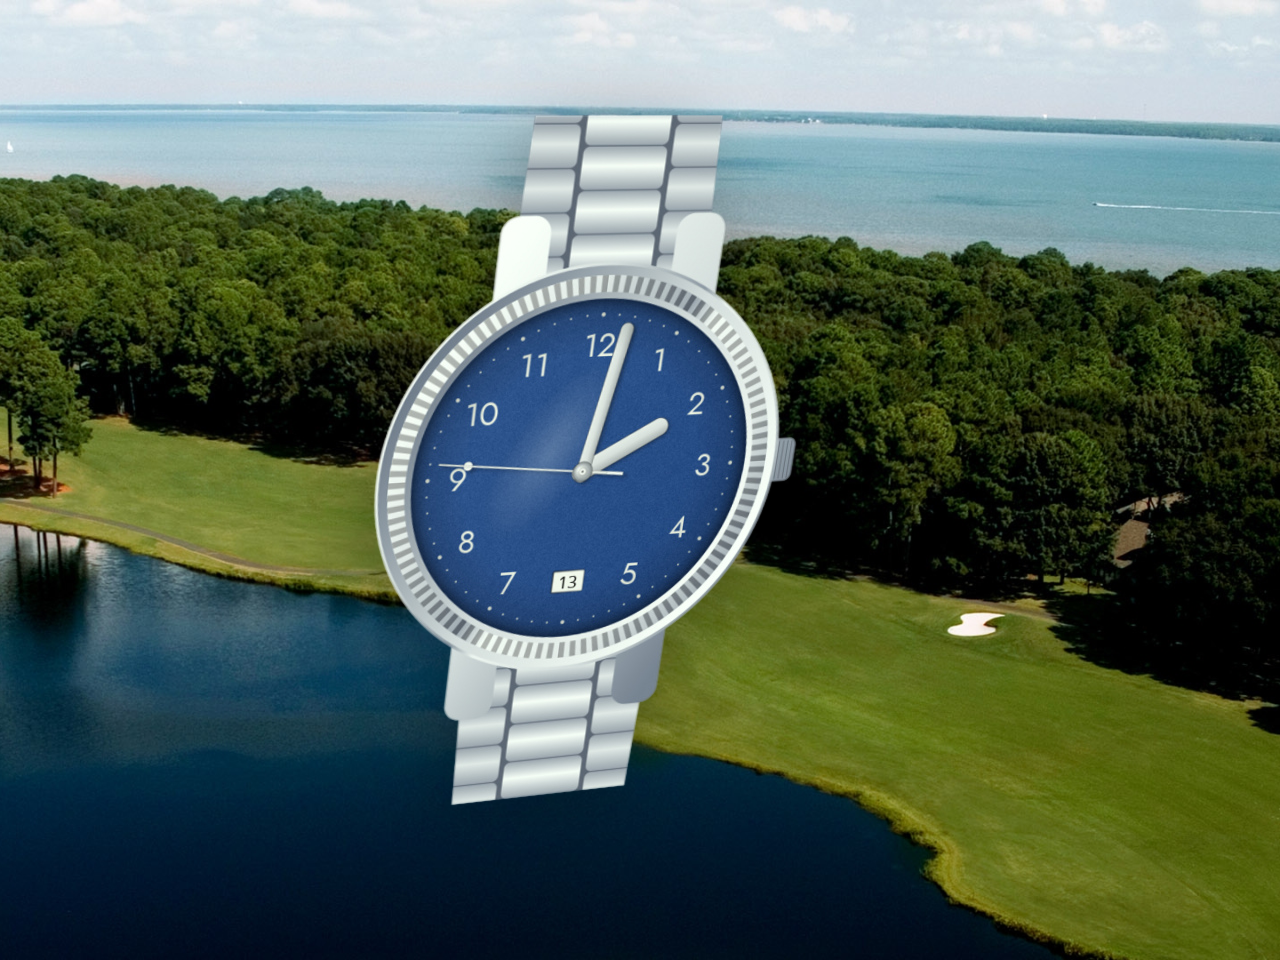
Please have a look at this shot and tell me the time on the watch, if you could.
2:01:46
